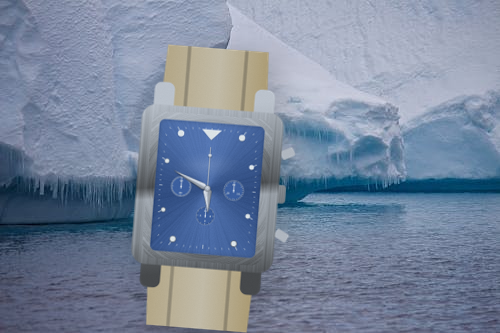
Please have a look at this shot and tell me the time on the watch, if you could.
5:49
